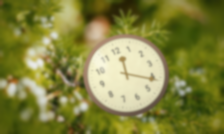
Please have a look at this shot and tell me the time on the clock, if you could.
12:21
